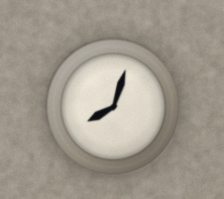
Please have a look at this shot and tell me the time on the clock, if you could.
8:03
